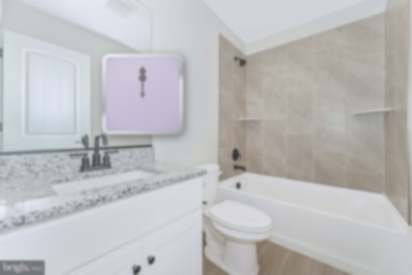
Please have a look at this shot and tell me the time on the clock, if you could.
12:00
